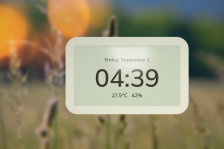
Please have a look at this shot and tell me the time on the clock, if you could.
4:39
